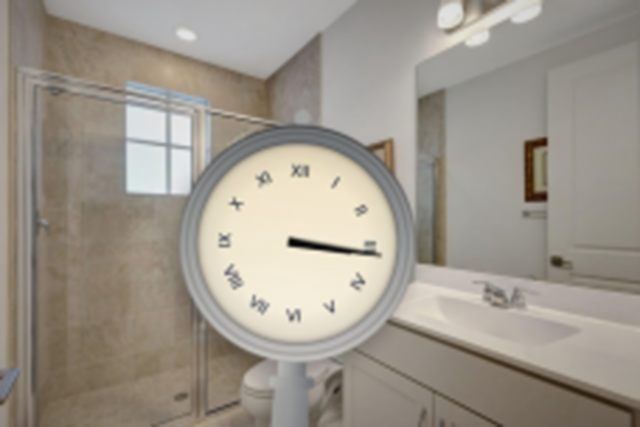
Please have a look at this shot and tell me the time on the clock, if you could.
3:16
